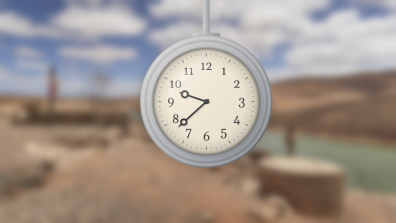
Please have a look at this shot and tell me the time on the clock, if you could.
9:38
